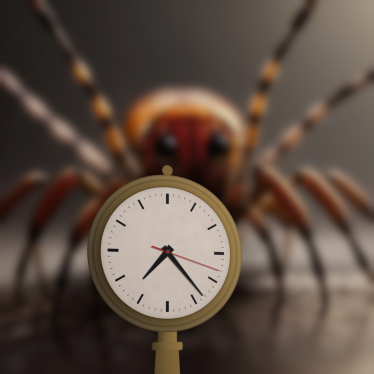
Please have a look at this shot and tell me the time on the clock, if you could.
7:23:18
